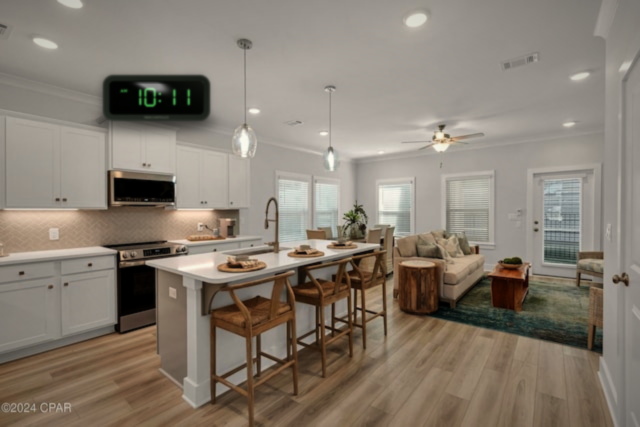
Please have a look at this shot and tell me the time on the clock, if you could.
10:11
